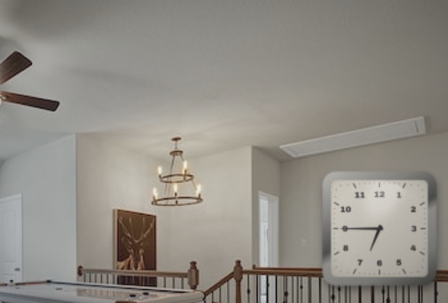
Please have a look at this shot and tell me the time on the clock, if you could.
6:45
